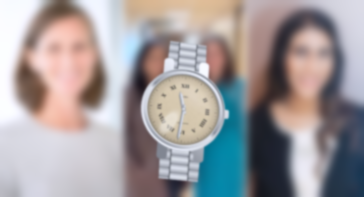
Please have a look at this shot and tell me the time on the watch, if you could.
11:31
